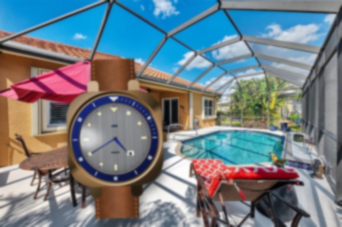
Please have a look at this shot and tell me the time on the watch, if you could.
4:40
